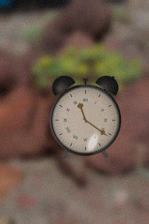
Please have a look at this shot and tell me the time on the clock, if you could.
11:21
